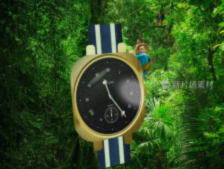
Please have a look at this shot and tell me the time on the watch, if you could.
11:24
